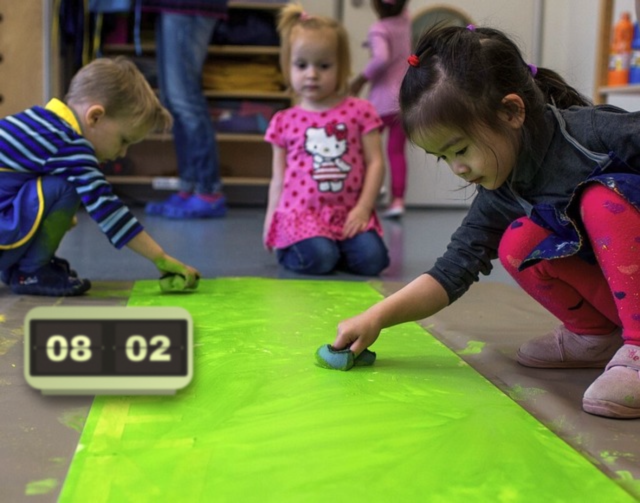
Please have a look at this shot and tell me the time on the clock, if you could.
8:02
